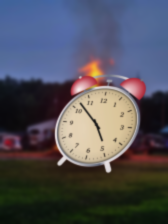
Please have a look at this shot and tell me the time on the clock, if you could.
4:52
